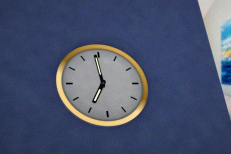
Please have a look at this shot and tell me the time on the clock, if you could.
6:59
